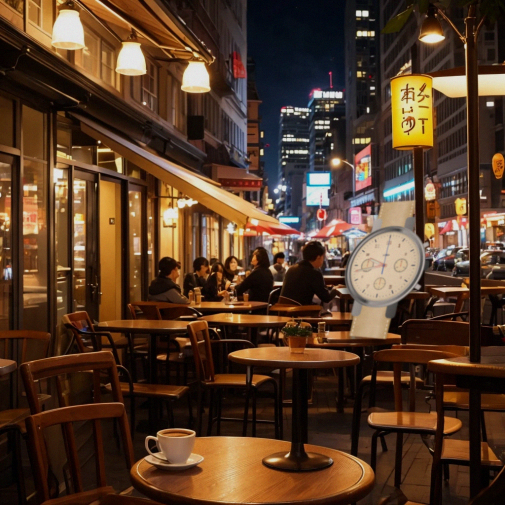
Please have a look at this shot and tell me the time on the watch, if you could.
9:43
